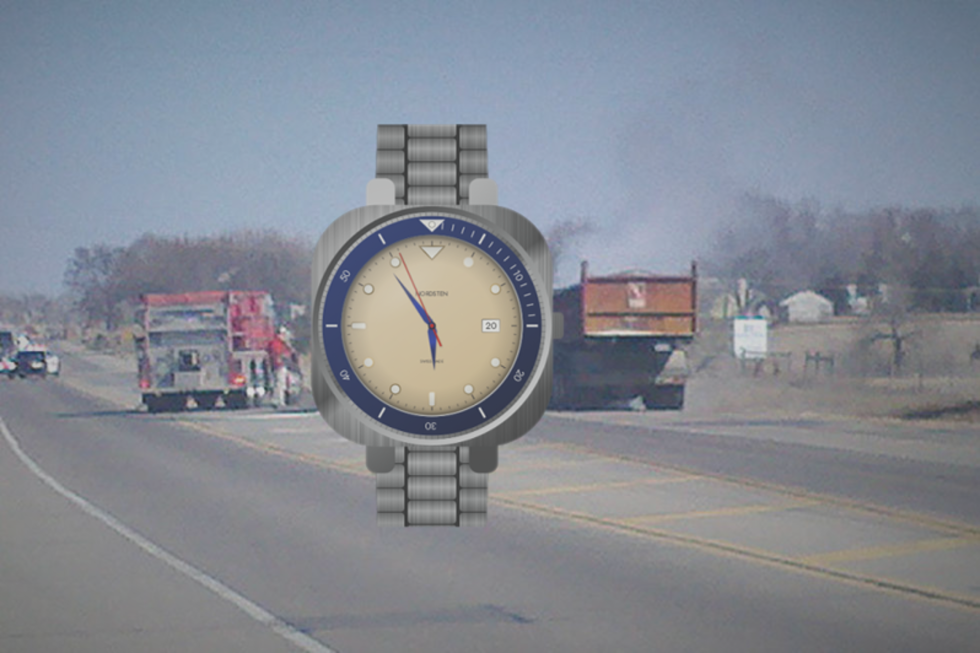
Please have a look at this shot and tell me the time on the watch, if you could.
5:53:56
